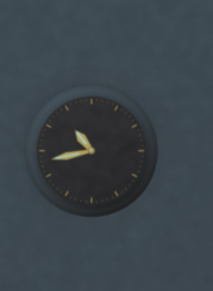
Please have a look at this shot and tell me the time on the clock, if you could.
10:43
